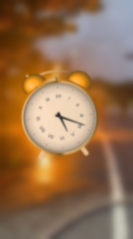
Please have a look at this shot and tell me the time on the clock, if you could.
5:19
